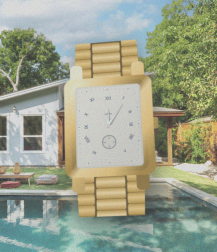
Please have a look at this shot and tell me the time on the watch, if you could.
12:06
